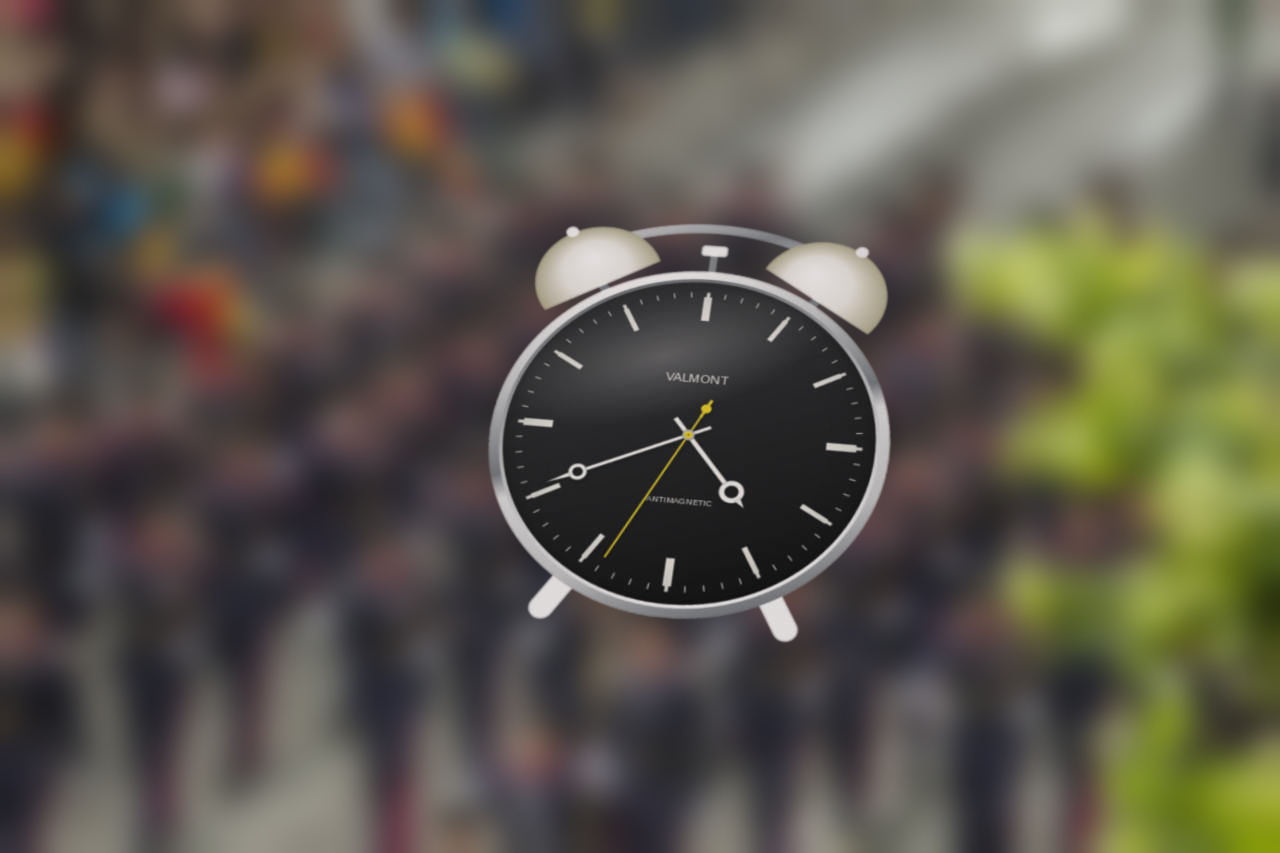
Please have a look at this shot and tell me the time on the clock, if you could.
4:40:34
